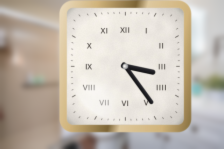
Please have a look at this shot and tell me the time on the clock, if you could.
3:24
